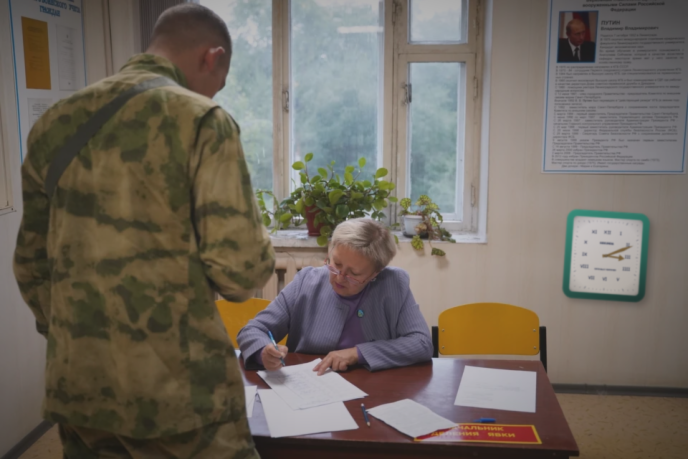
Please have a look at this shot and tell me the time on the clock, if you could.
3:11
